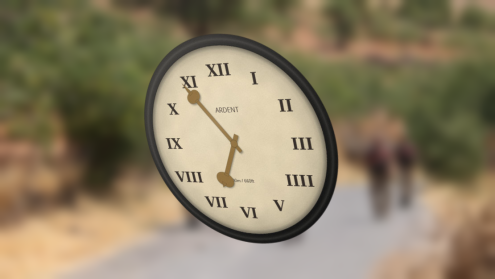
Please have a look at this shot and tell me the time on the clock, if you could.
6:54
